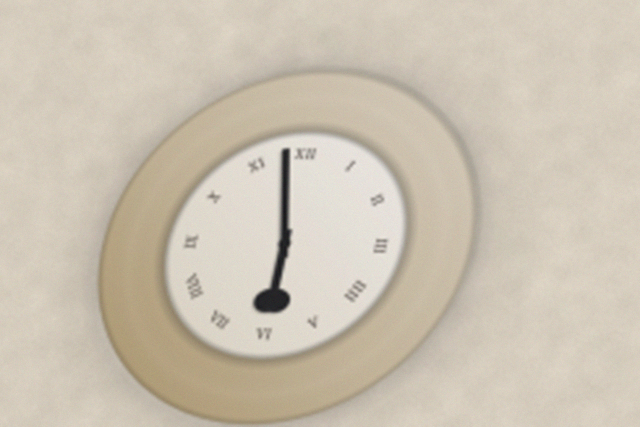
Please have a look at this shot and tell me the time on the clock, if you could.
5:58
